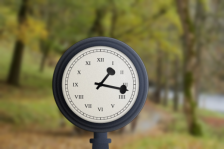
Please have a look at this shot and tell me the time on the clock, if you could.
1:17
